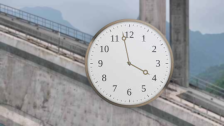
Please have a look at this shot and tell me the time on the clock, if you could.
3:58
